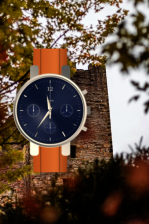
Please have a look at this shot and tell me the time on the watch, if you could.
11:36
